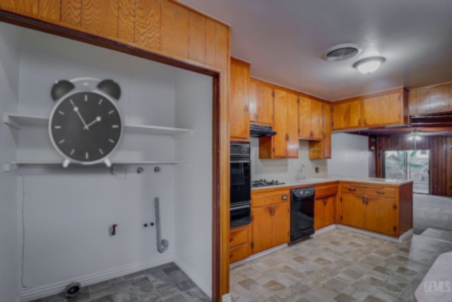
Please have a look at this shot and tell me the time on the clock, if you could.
1:55
